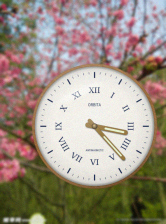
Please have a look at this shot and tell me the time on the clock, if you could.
3:23
